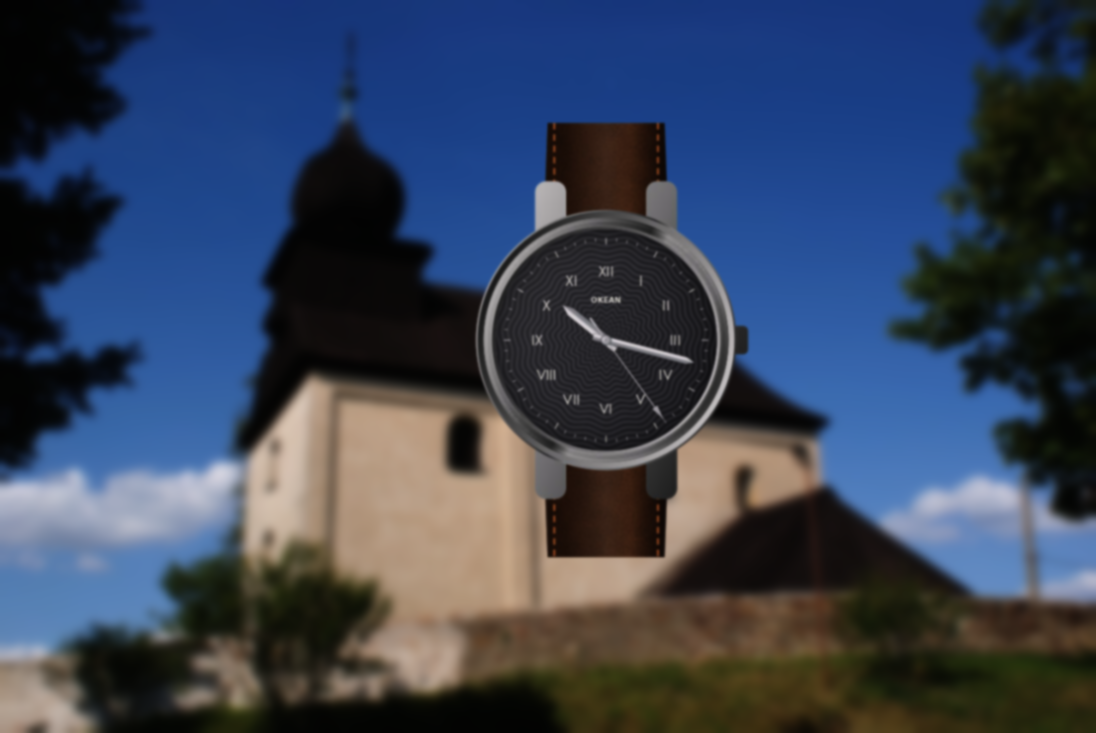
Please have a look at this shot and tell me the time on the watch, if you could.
10:17:24
